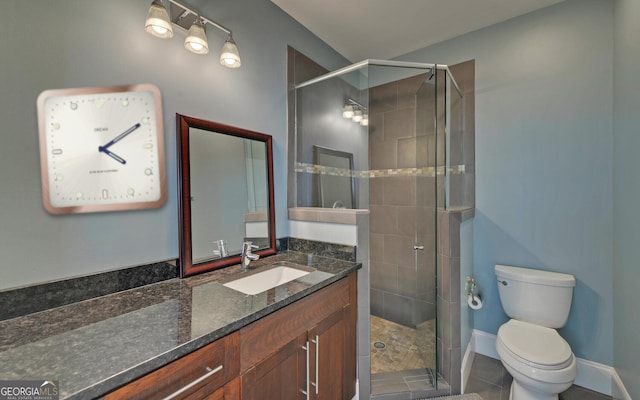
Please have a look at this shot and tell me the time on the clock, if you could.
4:10
